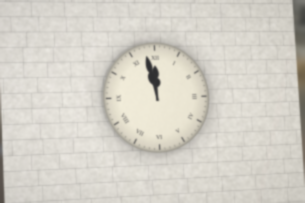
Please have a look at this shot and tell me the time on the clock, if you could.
11:58
